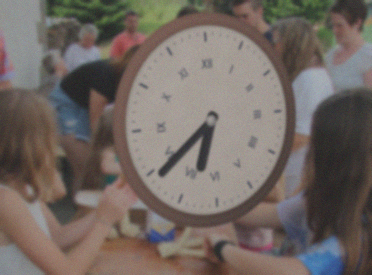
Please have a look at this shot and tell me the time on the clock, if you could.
6:39
